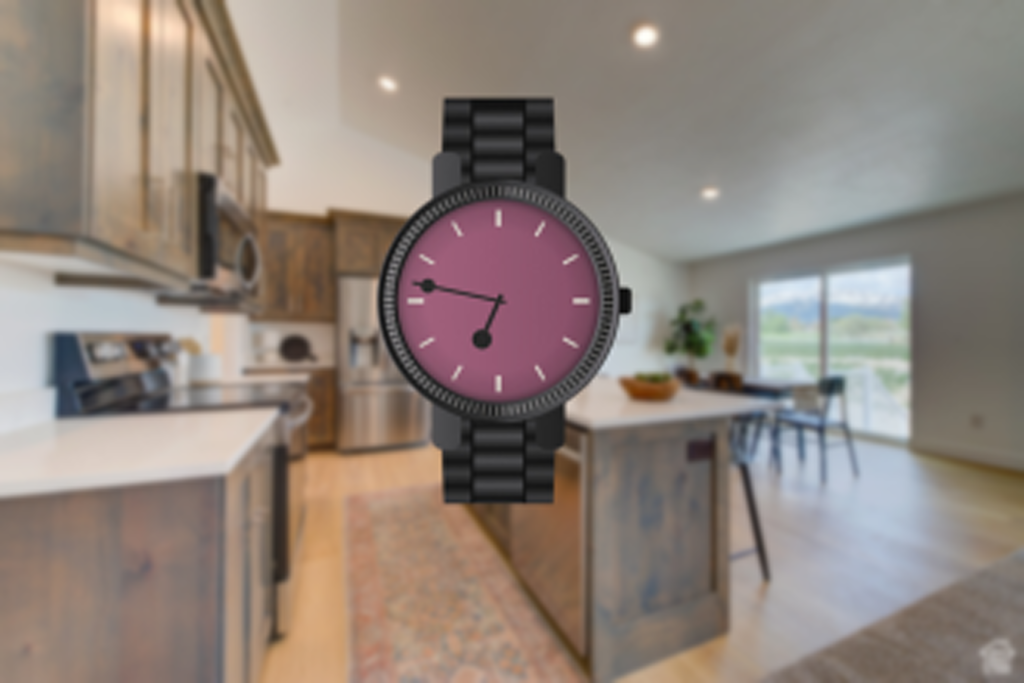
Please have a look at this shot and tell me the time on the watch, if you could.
6:47
